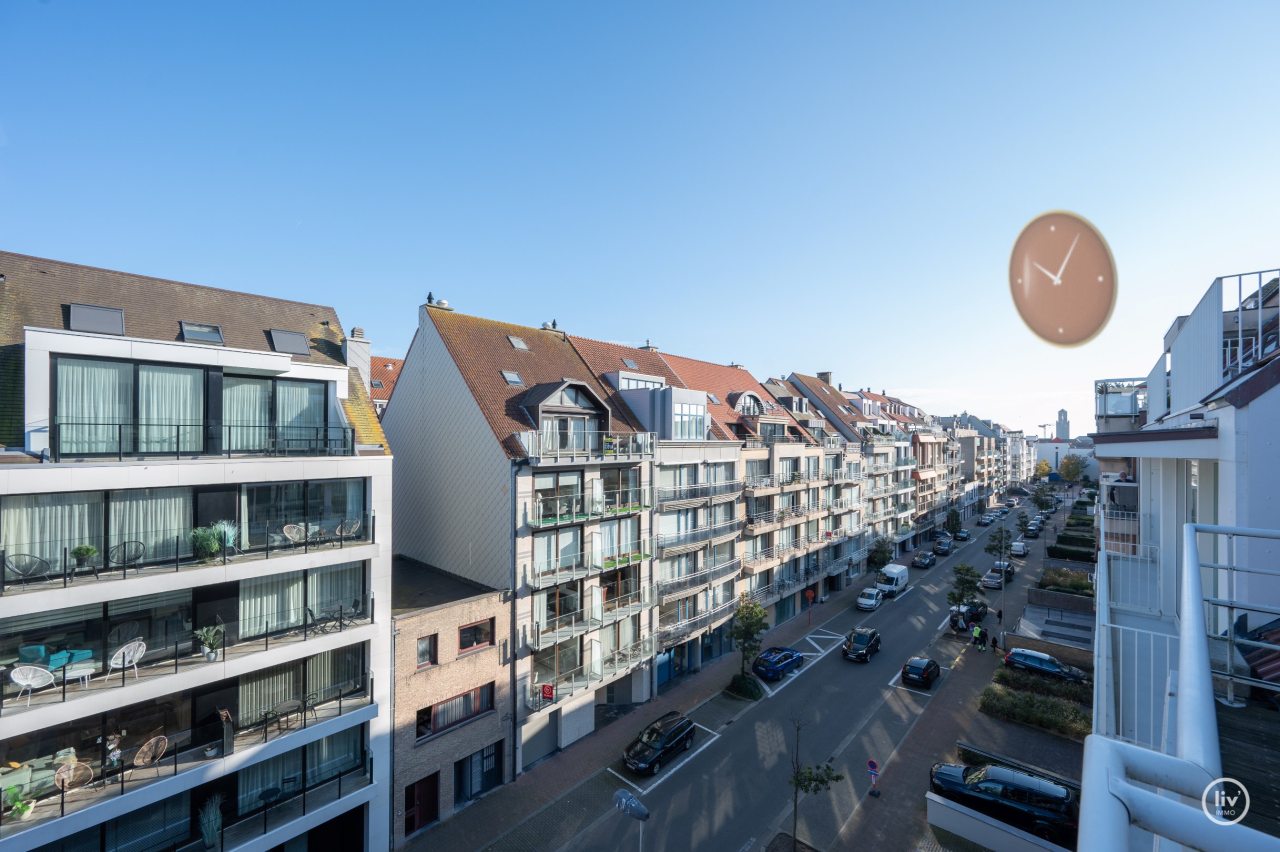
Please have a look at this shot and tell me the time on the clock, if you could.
10:06
